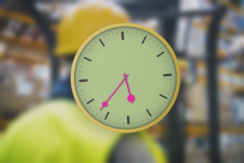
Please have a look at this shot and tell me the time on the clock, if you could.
5:37
